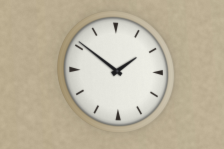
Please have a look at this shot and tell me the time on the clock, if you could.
1:51
